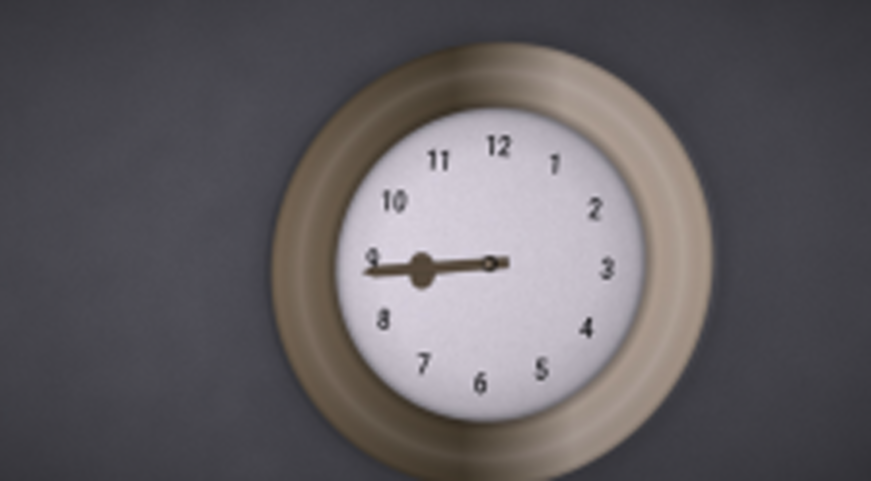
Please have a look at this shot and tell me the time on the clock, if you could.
8:44
